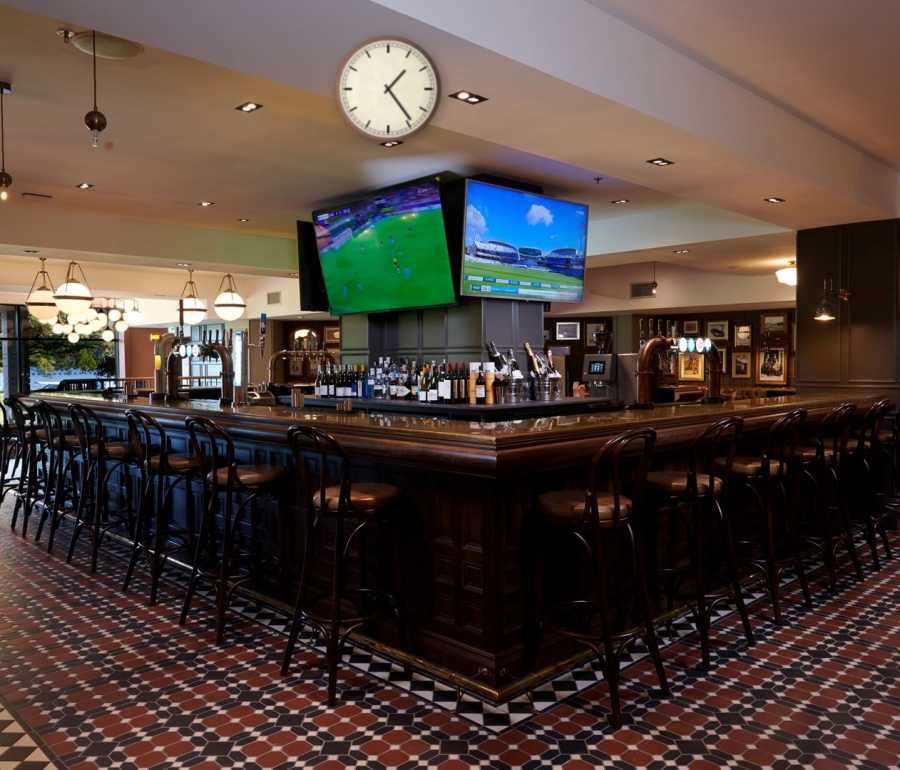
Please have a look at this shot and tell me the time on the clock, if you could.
1:24
